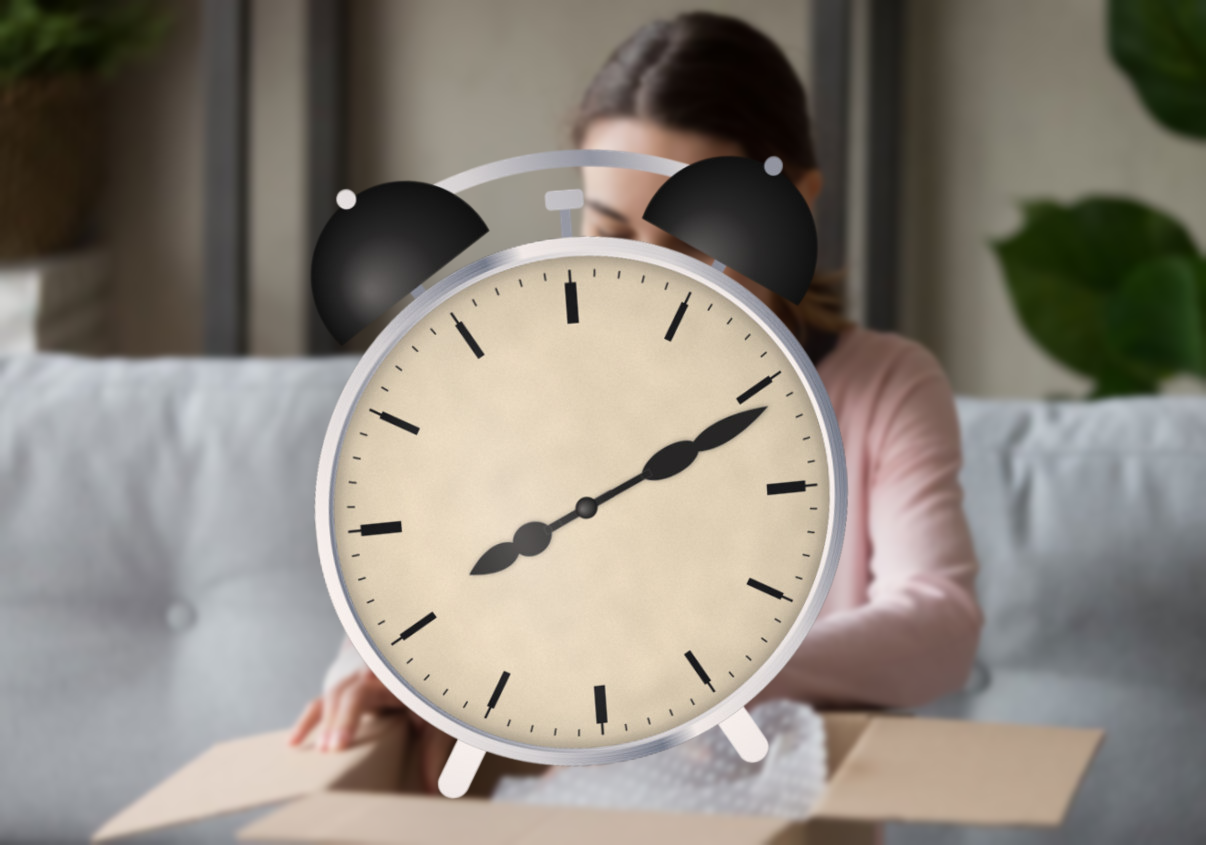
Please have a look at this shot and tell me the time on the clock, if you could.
8:11
